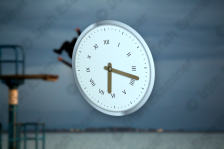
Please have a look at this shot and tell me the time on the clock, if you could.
6:18
